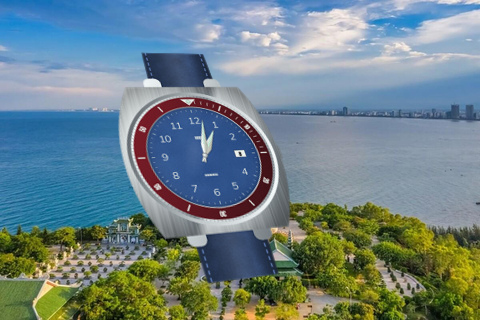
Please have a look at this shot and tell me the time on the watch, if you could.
1:02
